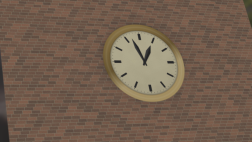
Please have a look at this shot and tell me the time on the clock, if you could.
12:57
